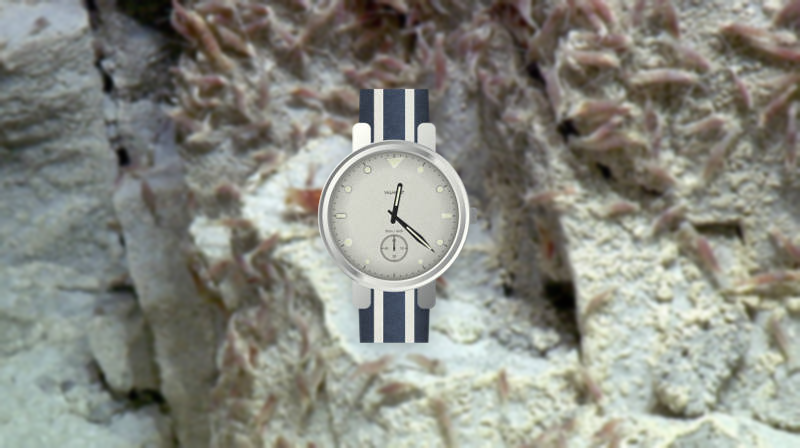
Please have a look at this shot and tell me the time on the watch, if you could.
12:22
